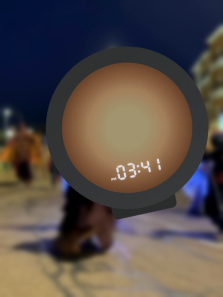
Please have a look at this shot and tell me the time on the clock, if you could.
3:41
